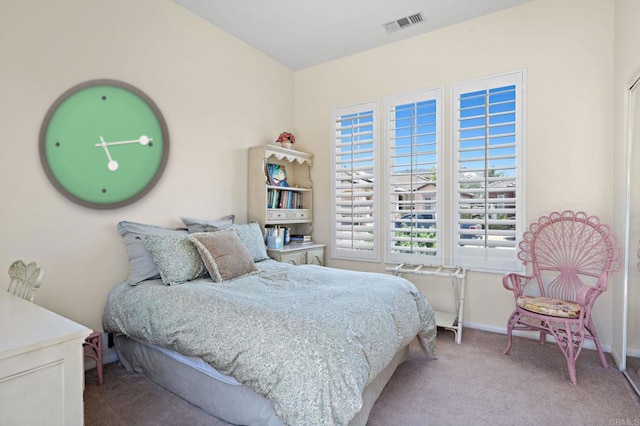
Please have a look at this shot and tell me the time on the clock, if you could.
5:14
